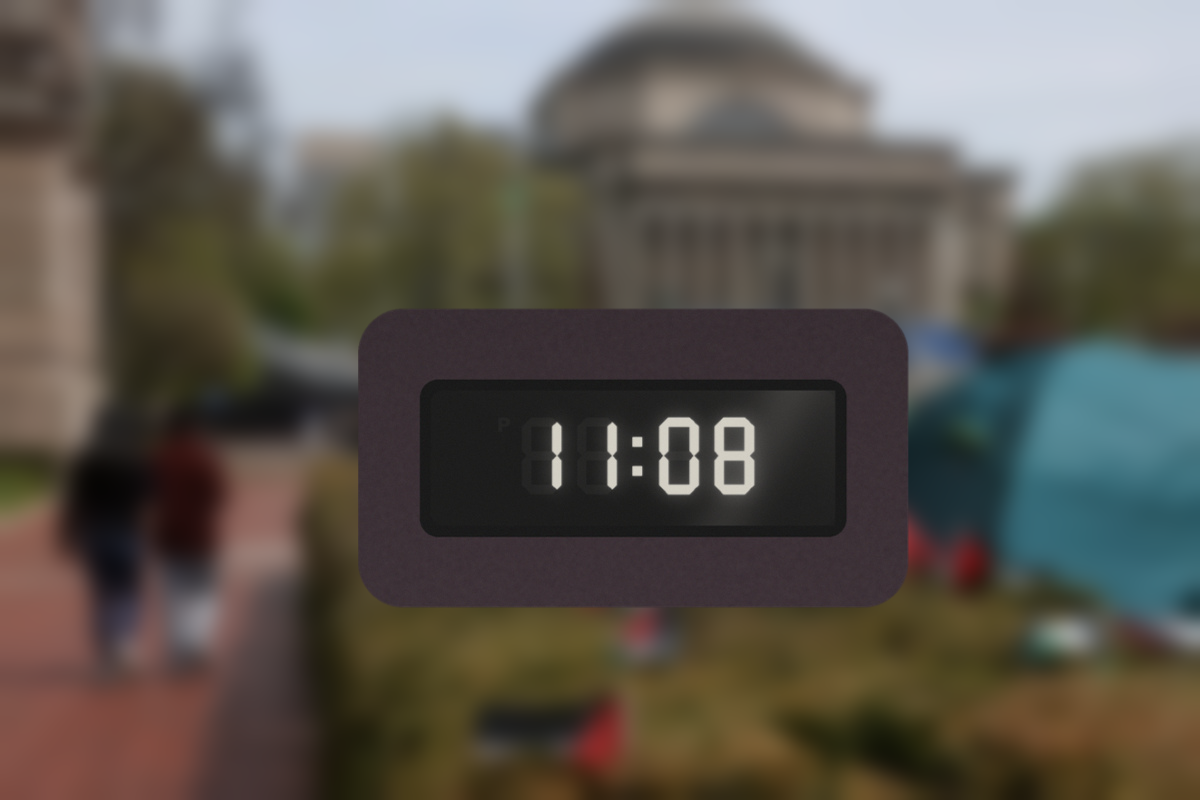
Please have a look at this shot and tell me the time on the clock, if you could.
11:08
